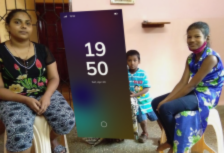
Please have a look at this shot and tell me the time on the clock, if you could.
19:50
